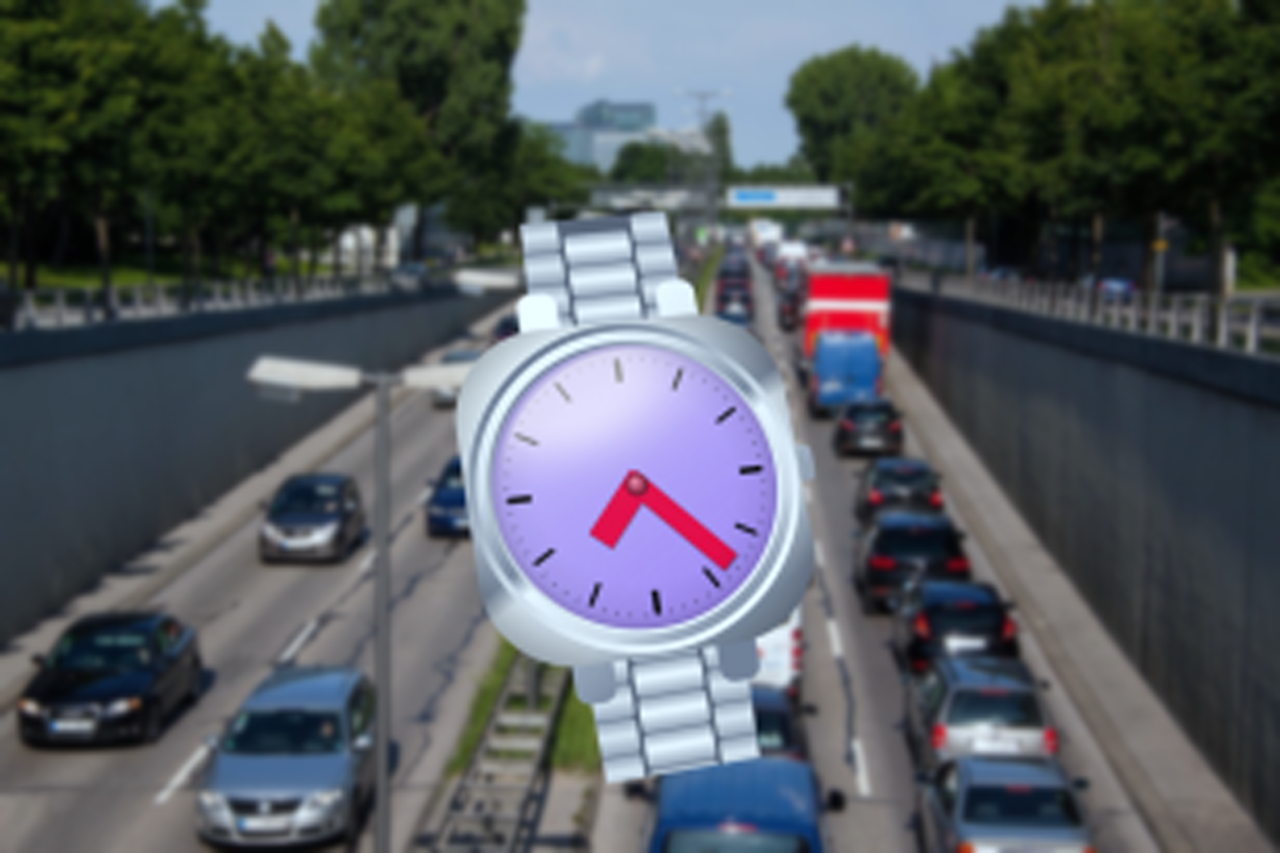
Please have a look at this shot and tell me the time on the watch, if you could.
7:23
